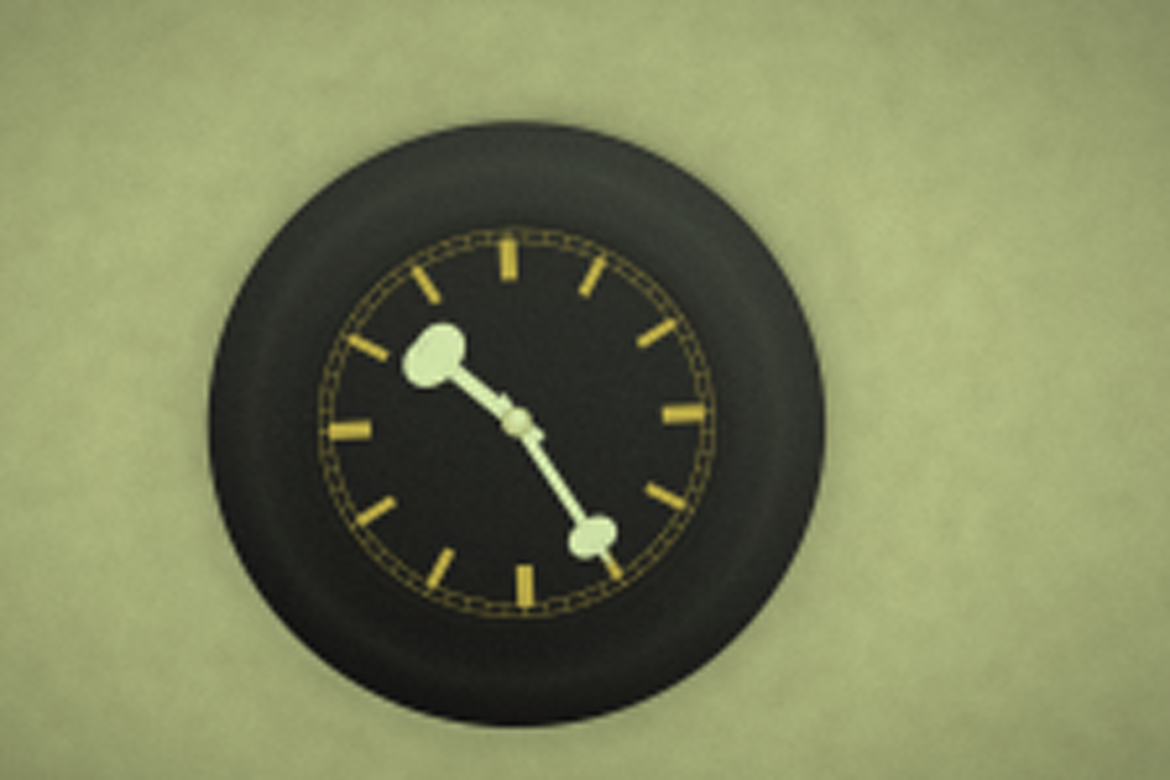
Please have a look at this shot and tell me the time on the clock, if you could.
10:25
